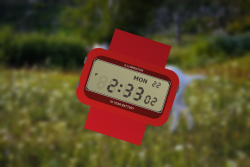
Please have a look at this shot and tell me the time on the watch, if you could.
2:33:02
